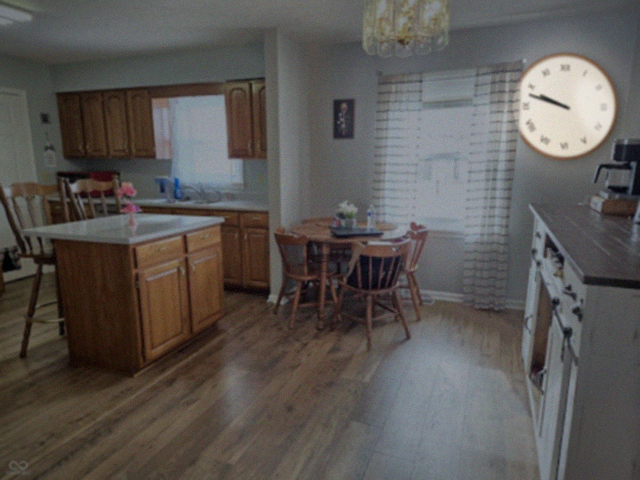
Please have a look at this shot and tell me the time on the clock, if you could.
9:48
